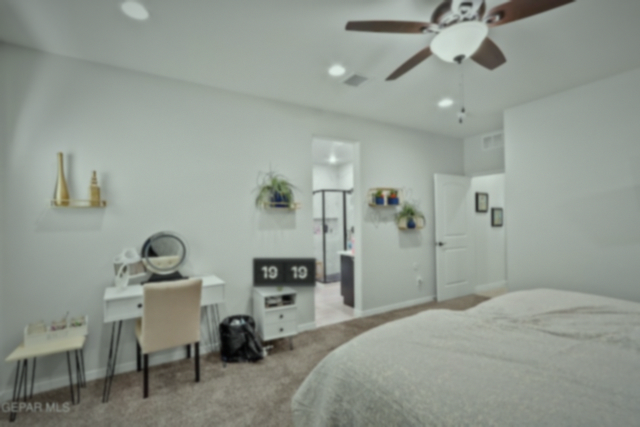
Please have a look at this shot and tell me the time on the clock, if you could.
19:19
